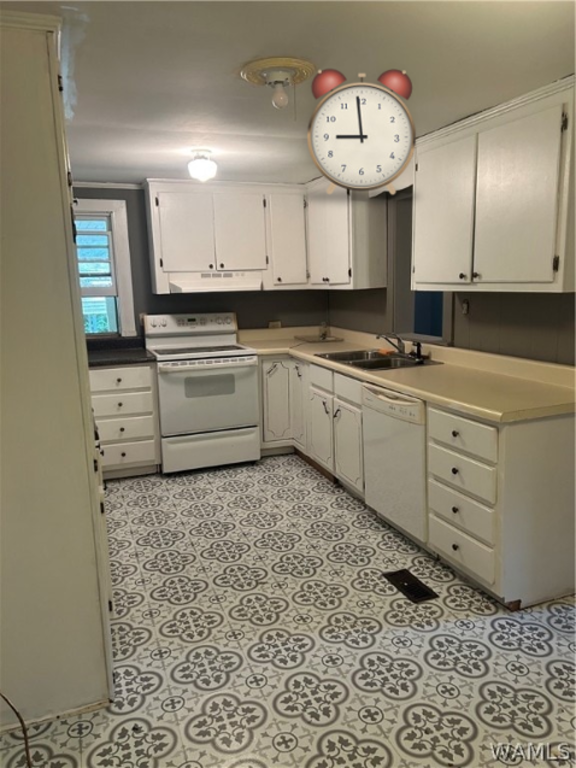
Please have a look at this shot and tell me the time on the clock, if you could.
8:59
